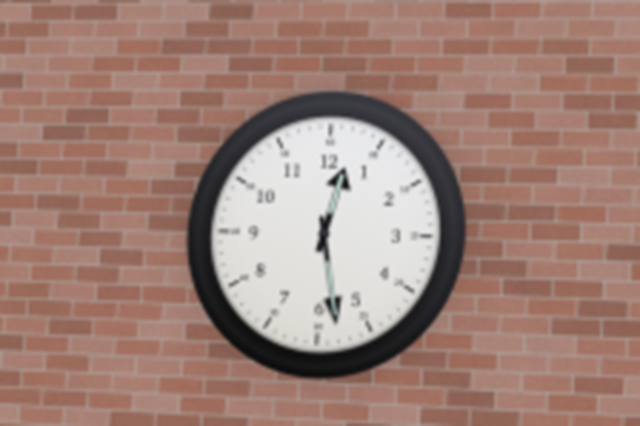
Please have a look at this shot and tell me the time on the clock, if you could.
12:28
